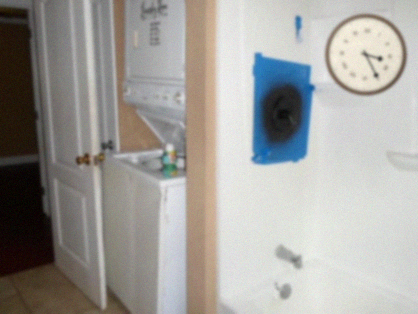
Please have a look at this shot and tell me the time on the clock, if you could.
3:25
